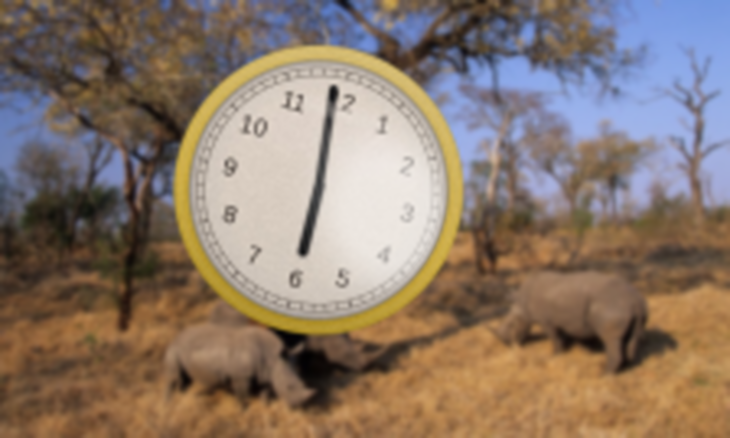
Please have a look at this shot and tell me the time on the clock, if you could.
5:59
